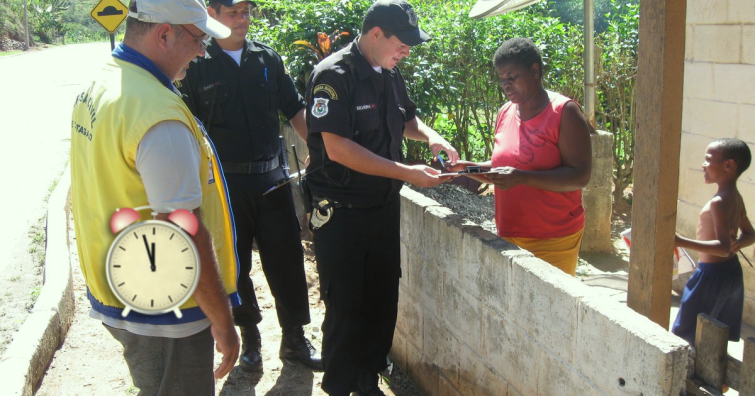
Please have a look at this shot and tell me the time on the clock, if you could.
11:57
